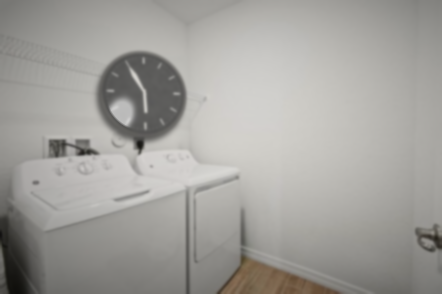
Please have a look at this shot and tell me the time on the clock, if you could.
5:55
